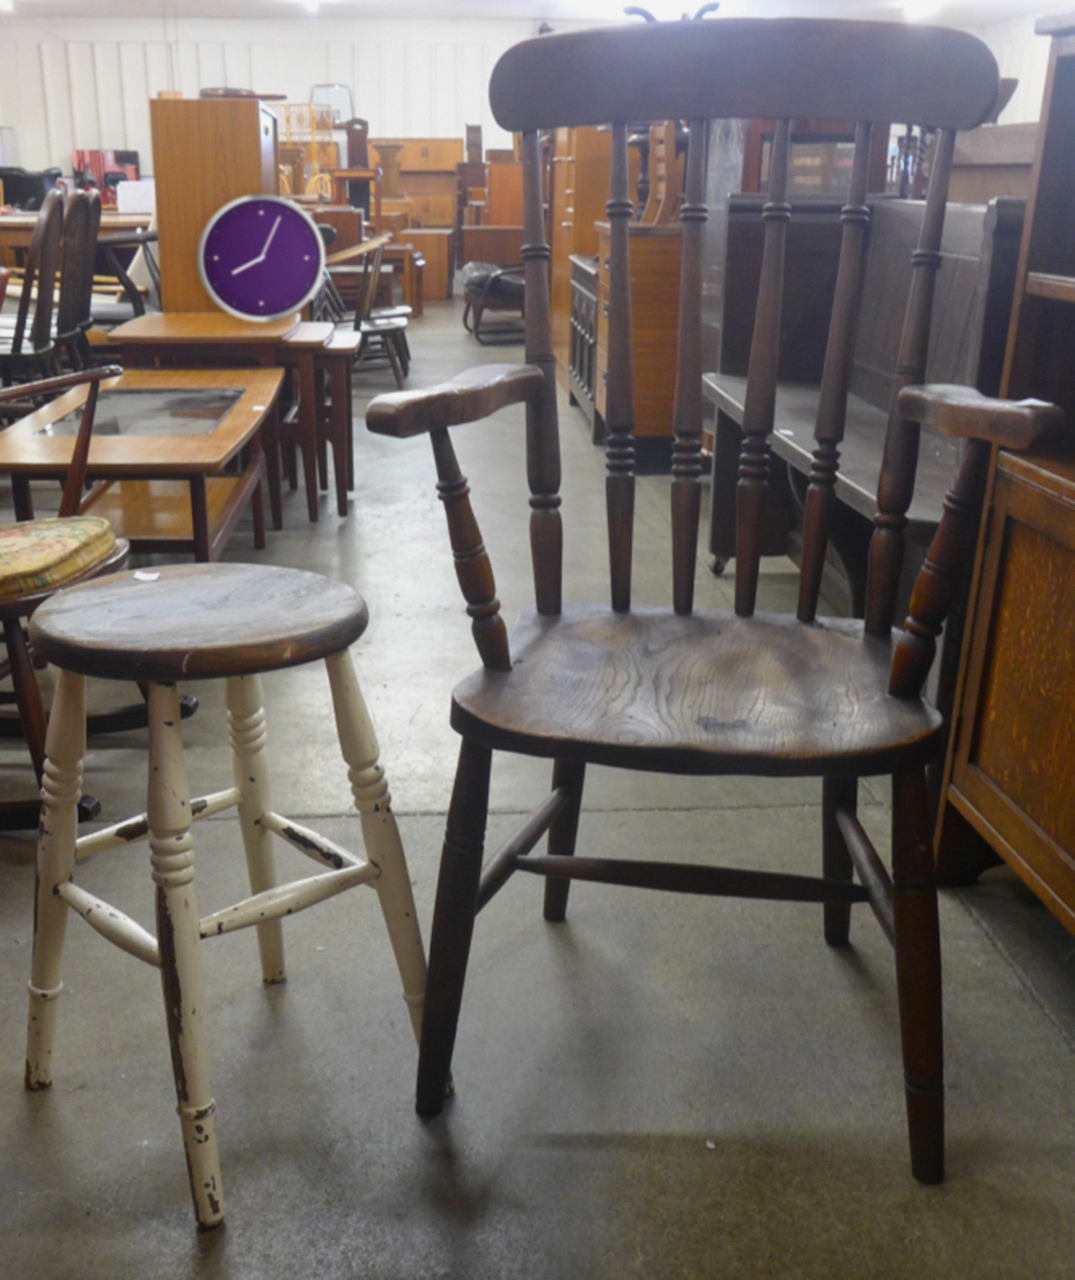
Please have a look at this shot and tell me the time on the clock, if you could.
8:04
